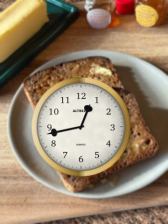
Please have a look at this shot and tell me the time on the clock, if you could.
12:43
